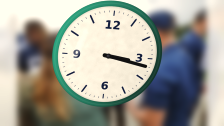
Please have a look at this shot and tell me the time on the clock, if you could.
3:17
